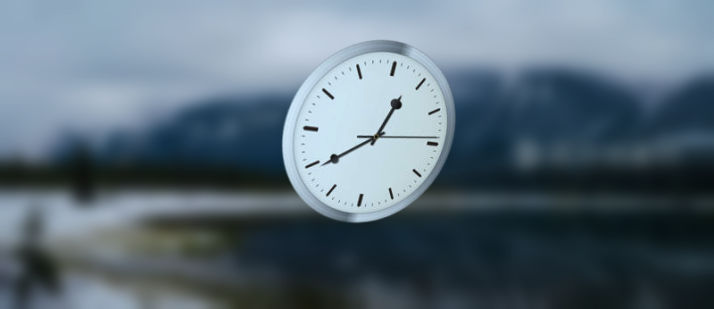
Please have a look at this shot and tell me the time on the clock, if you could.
12:39:14
